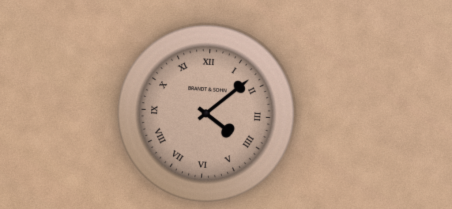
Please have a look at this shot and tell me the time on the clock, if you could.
4:08
